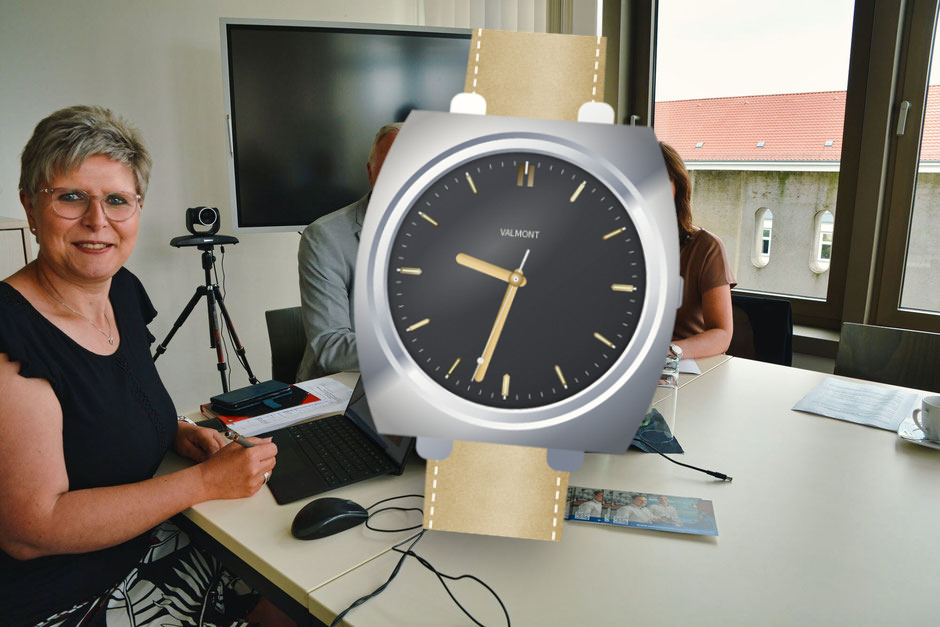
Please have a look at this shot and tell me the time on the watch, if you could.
9:32:33
